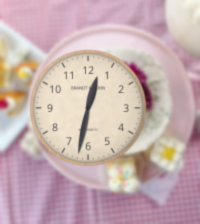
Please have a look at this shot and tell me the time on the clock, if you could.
12:32
